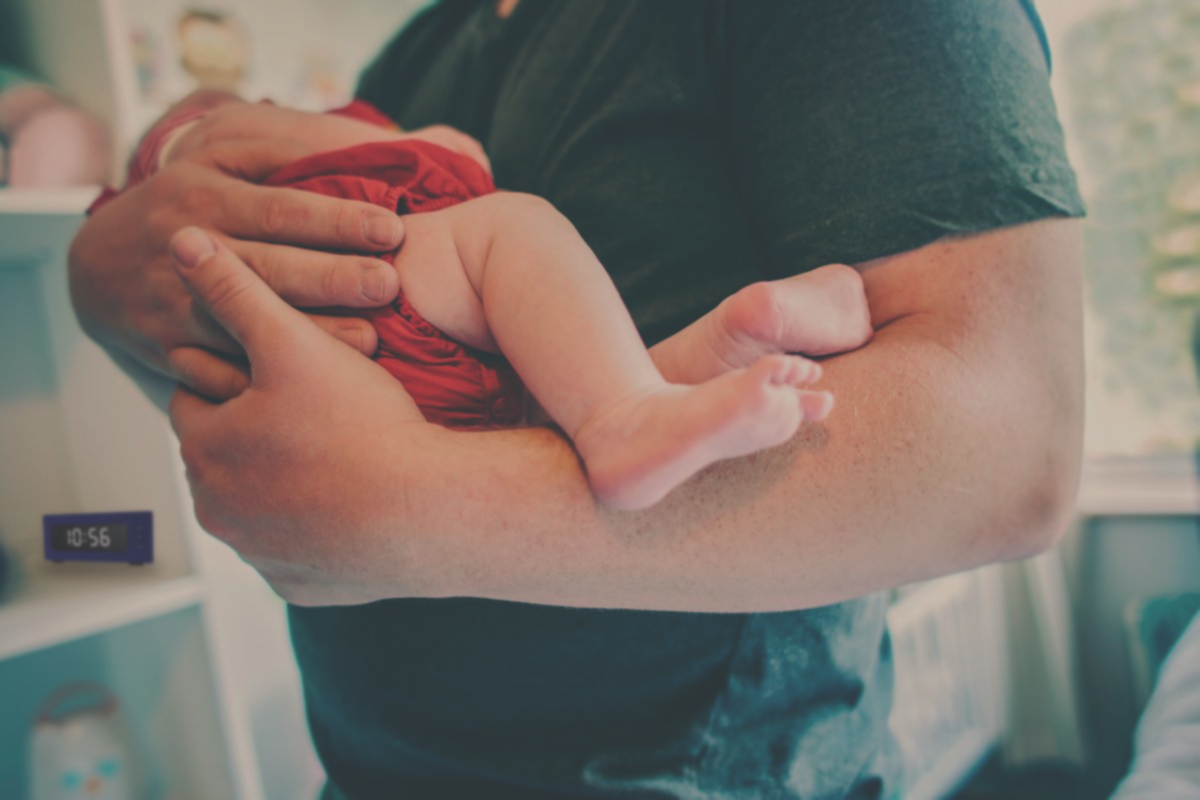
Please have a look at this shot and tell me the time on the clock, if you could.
10:56
